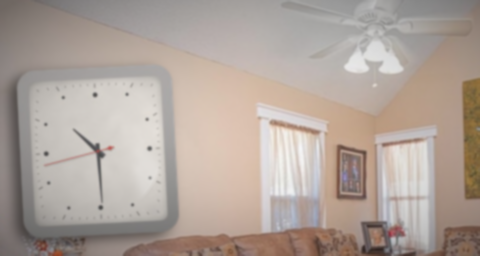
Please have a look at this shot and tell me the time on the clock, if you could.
10:29:43
